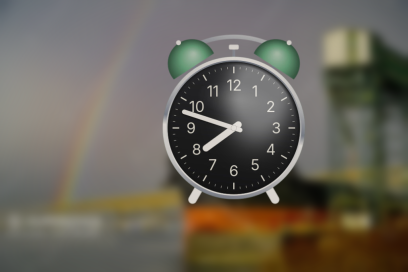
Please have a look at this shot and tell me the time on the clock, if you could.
7:48
